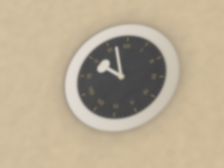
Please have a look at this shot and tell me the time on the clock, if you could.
9:57
